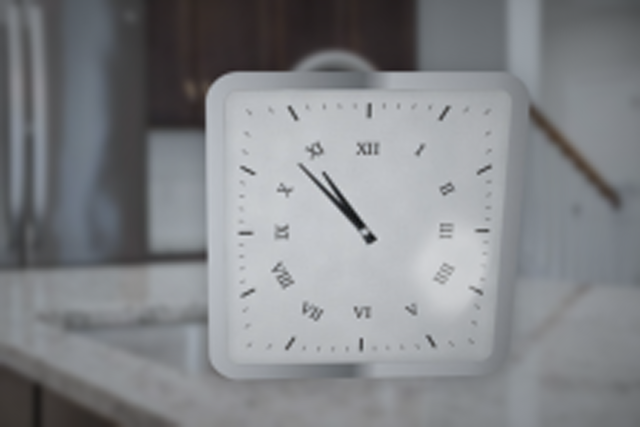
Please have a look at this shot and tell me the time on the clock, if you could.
10:53
